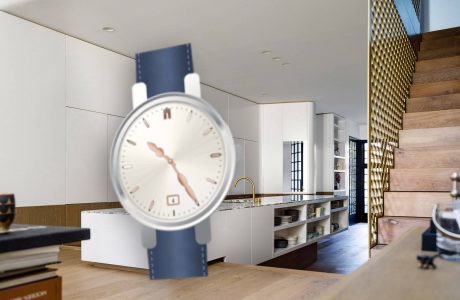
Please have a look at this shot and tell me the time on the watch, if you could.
10:25
